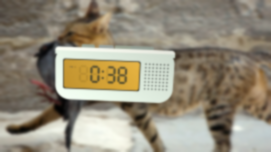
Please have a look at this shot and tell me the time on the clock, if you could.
0:38
